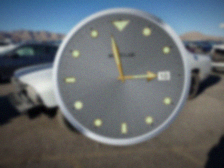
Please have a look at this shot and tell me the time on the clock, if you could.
2:58
